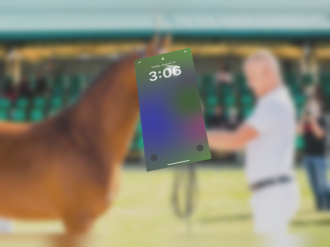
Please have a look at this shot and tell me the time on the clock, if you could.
3:06
